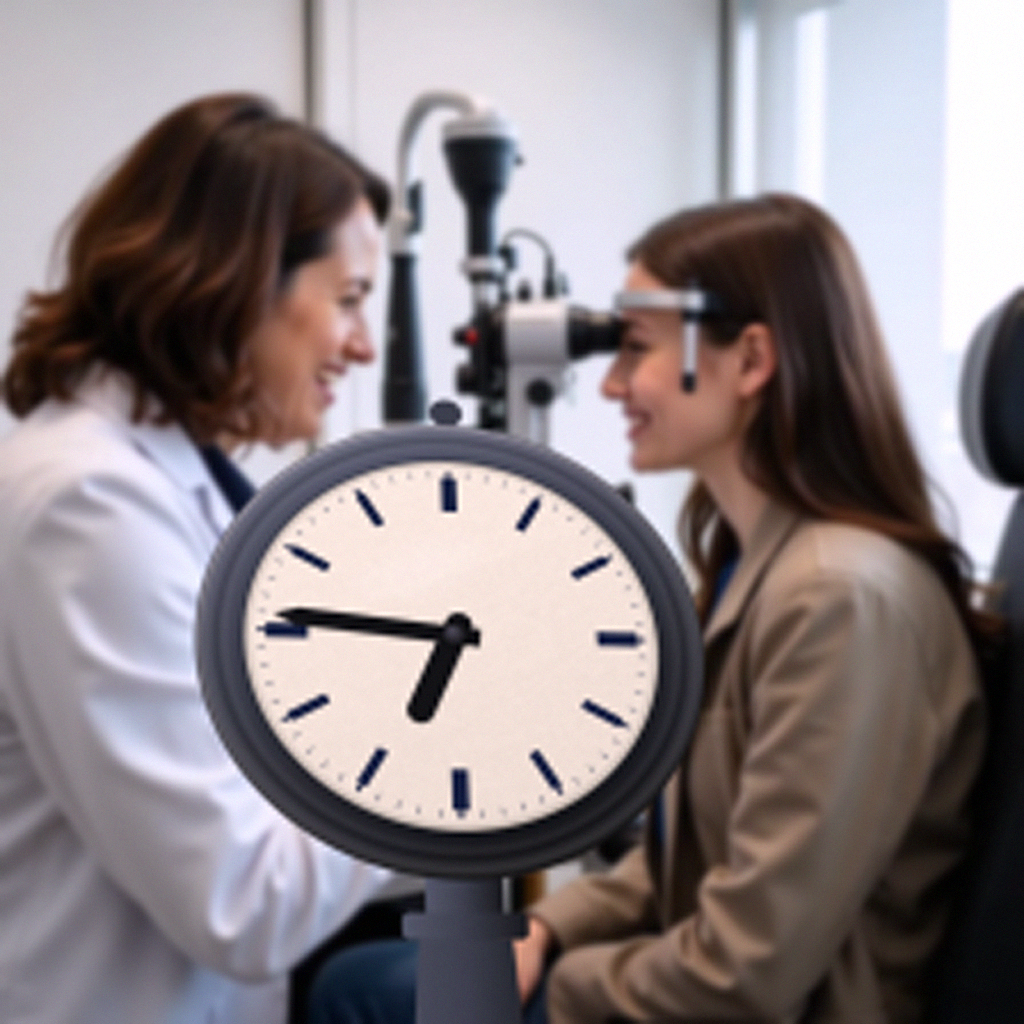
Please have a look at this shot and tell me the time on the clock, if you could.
6:46
